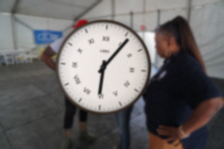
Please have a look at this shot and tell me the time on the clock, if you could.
6:06
